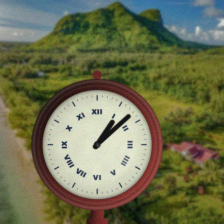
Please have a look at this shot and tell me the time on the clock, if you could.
1:08
